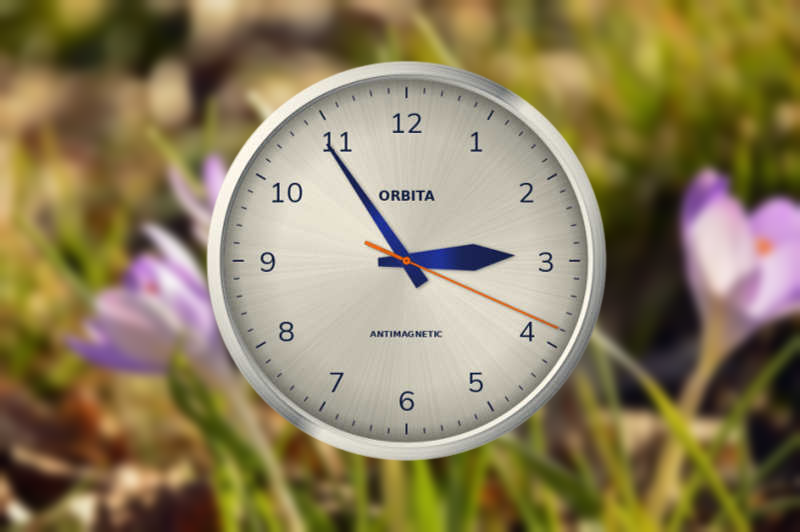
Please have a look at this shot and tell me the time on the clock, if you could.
2:54:19
